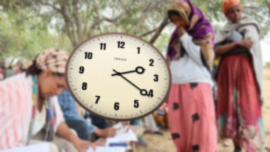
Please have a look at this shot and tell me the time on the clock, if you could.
2:21
